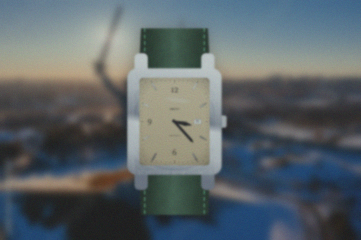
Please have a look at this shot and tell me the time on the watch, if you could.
3:23
